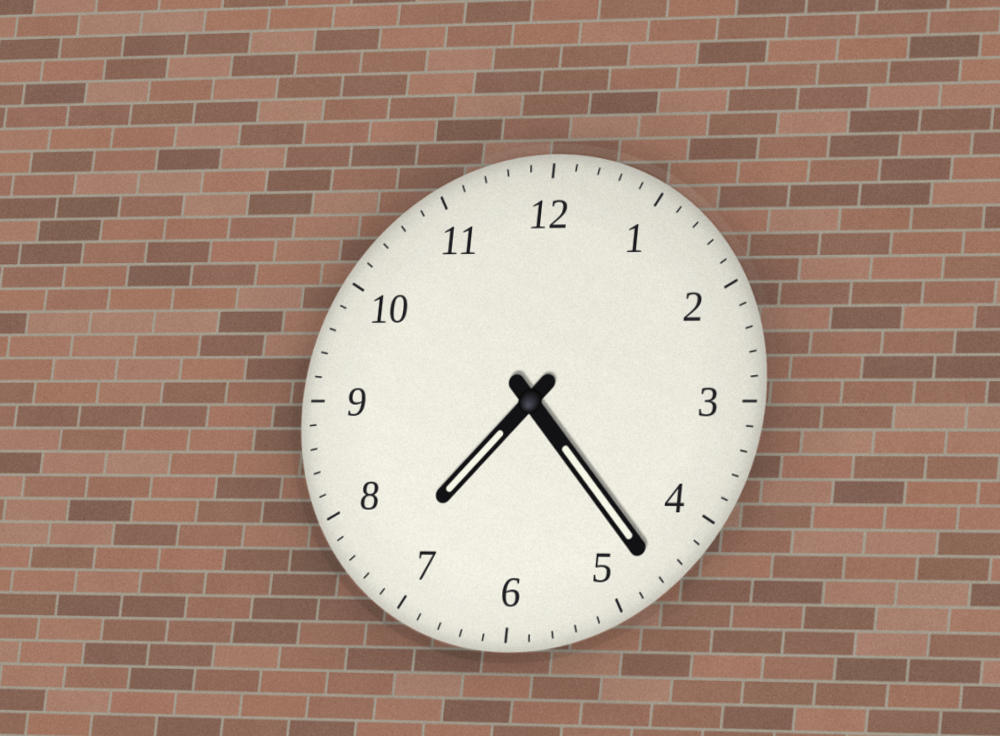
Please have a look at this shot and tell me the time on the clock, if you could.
7:23
